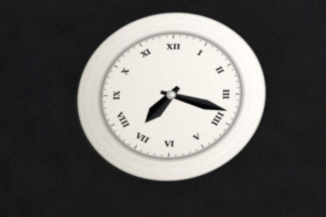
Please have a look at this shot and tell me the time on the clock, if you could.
7:18
